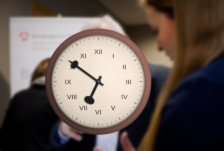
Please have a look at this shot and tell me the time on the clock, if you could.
6:51
